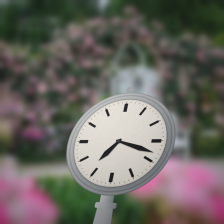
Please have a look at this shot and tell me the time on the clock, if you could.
7:18
